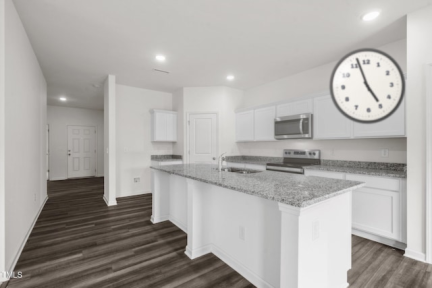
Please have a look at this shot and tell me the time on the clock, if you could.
4:57
